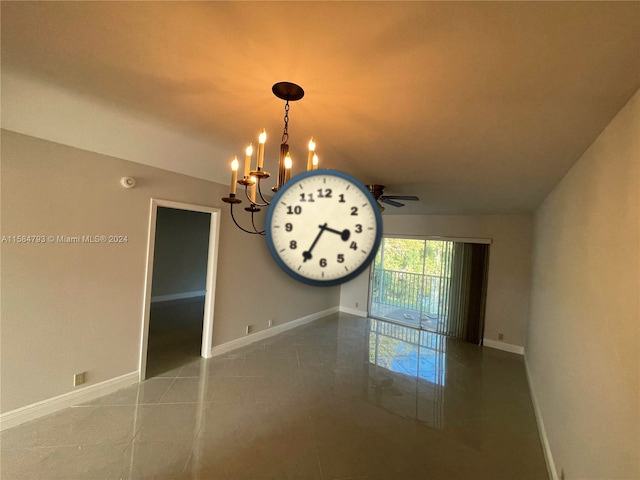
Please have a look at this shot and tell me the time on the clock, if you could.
3:35
